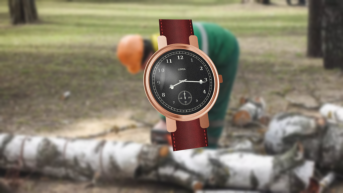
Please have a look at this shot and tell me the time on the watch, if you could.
8:16
